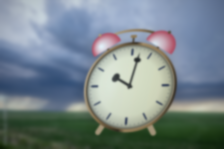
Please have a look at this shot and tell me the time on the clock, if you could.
10:02
